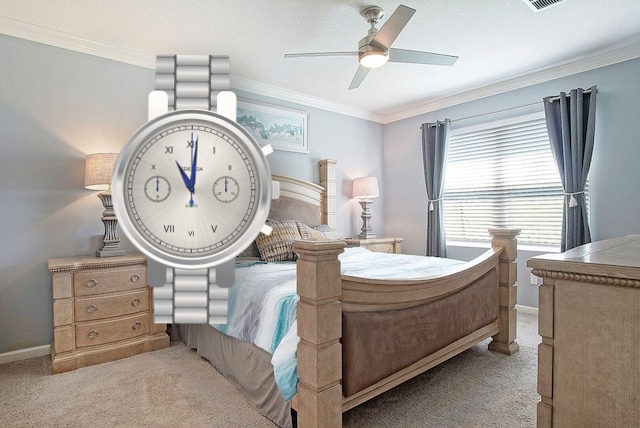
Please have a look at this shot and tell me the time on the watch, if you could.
11:01
